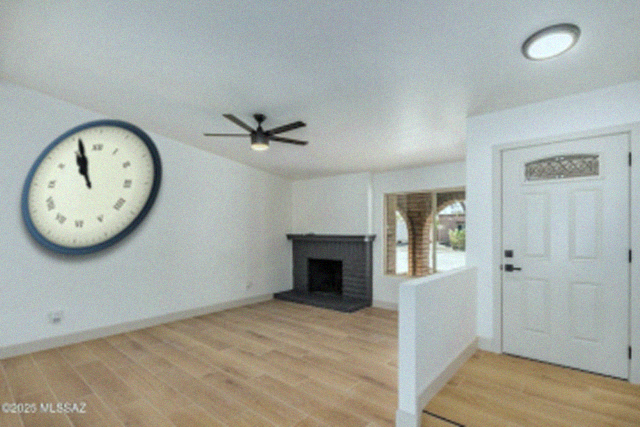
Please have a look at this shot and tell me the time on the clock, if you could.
10:56
